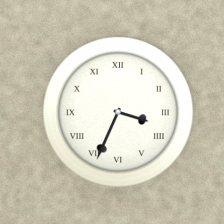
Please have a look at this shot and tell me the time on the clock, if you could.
3:34
